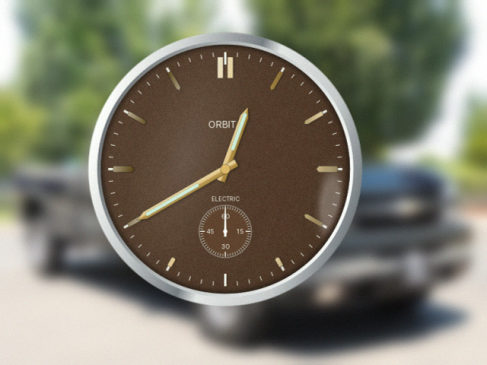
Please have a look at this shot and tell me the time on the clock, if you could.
12:40
